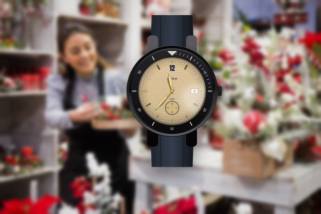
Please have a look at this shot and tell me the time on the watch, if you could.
11:37
